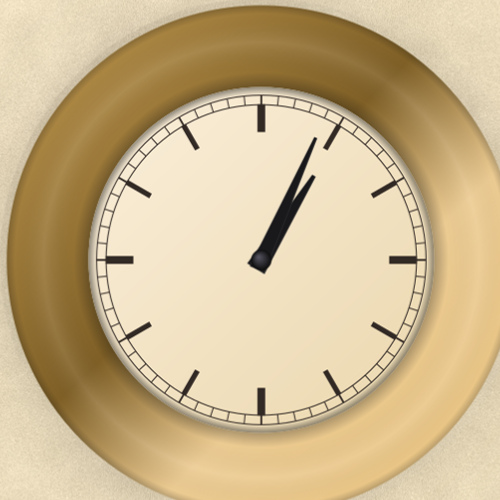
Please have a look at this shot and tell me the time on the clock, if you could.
1:04
